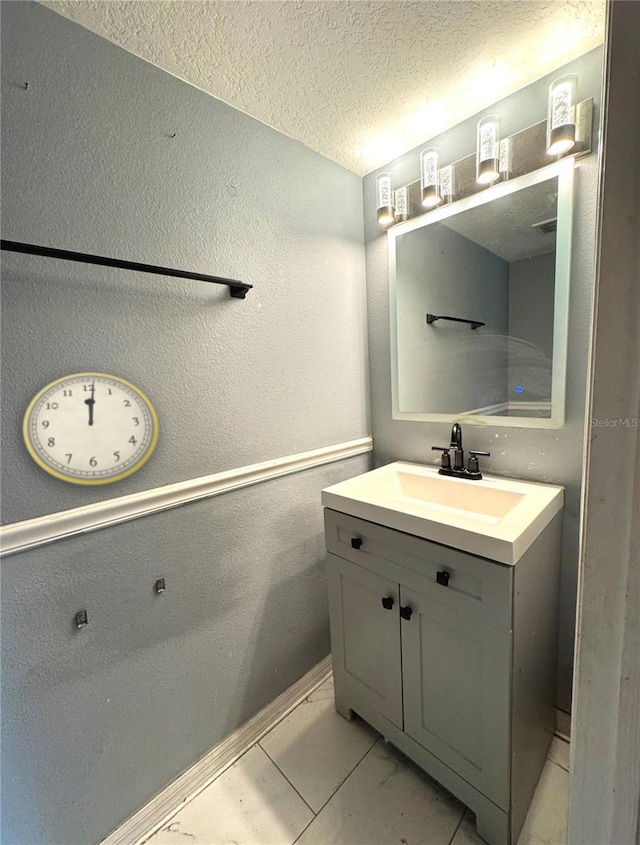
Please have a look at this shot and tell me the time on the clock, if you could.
12:01
